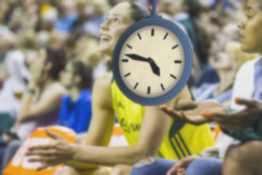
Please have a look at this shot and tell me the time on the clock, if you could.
4:47
